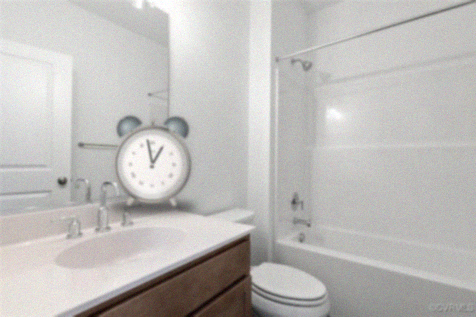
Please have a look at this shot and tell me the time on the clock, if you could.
12:58
